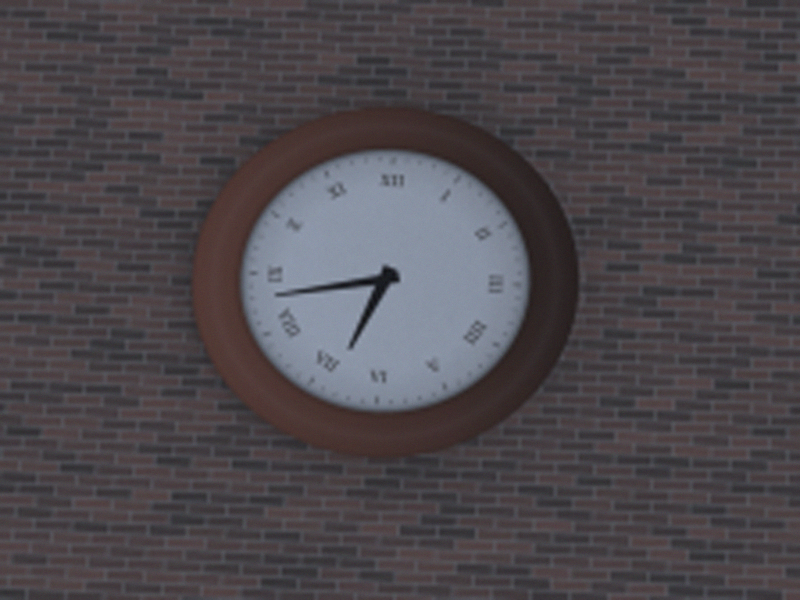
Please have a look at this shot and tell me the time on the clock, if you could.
6:43
